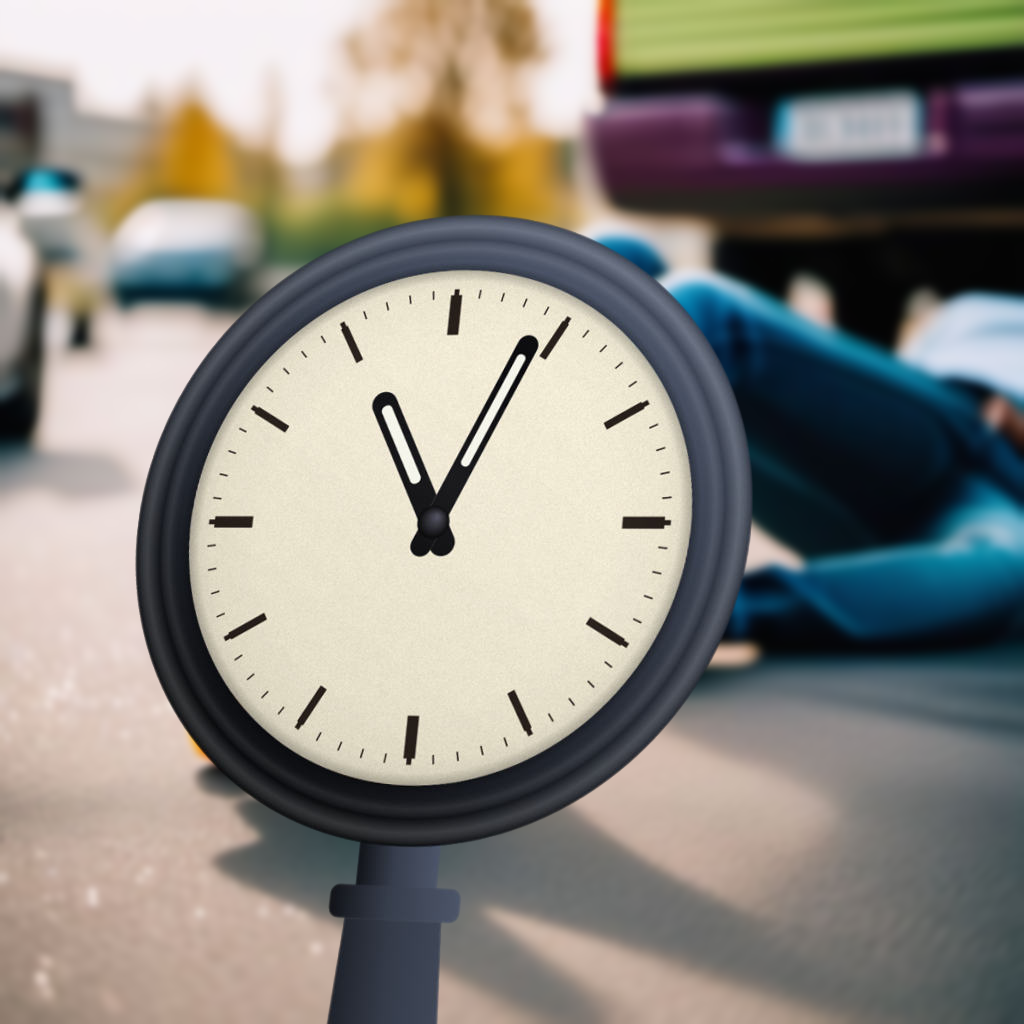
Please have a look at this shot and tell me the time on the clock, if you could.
11:04
